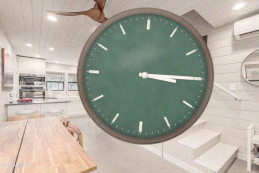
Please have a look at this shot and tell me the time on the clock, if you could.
3:15
